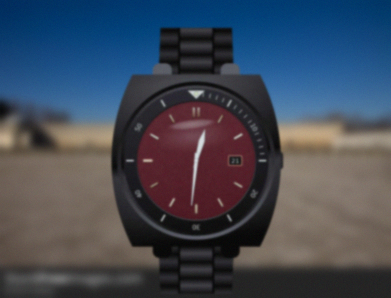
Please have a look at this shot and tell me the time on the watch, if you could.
12:31
